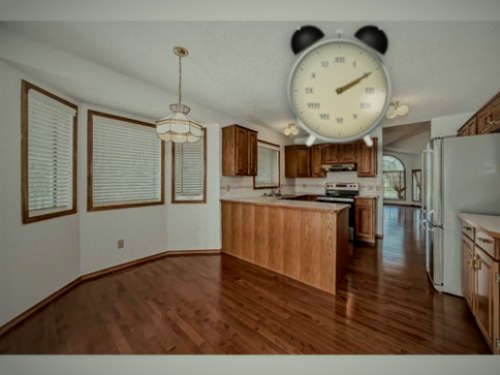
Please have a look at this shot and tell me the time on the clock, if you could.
2:10
